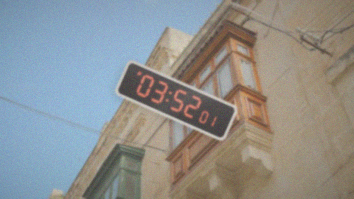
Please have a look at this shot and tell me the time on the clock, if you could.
3:52:01
